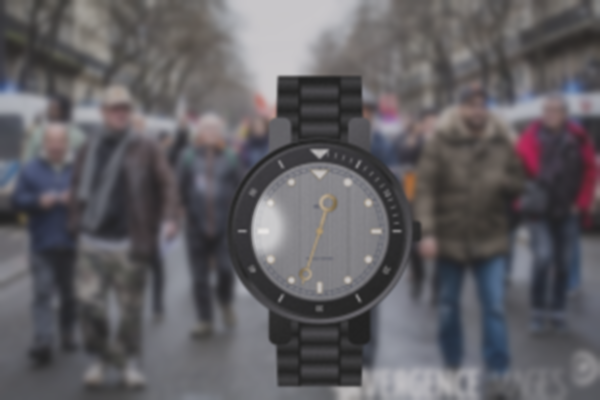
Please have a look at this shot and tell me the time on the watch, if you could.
12:33
